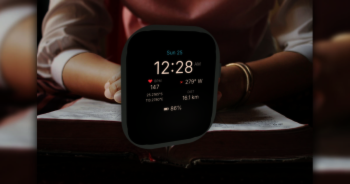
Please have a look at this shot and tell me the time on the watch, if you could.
12:28
